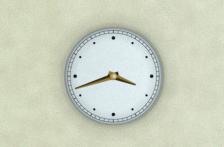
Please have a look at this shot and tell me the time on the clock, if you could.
3:42
